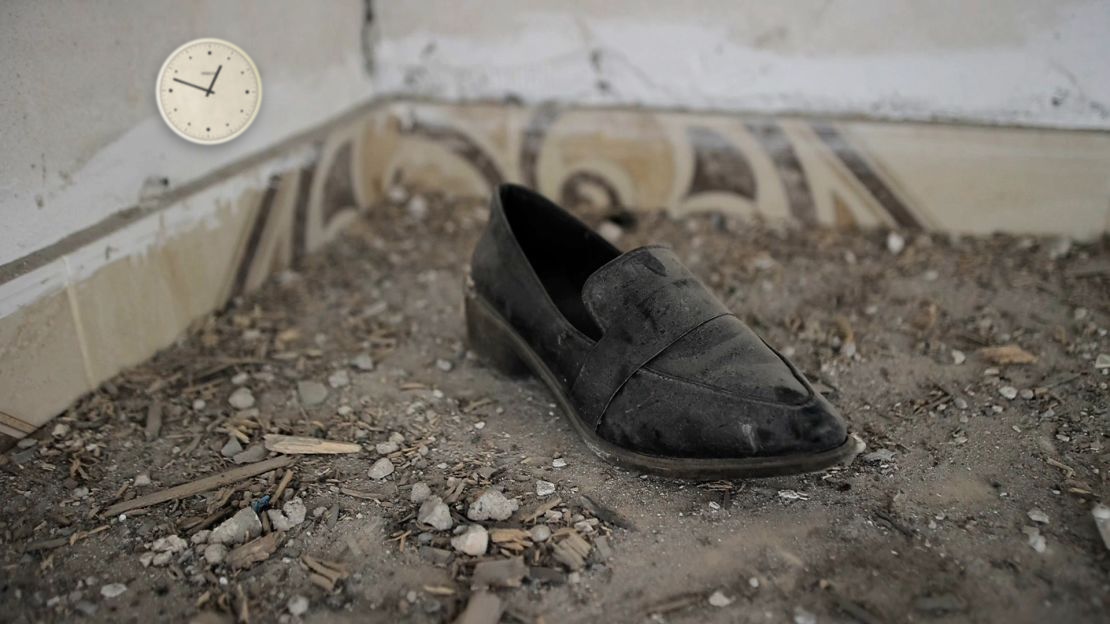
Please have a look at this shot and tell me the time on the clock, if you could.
12:48
